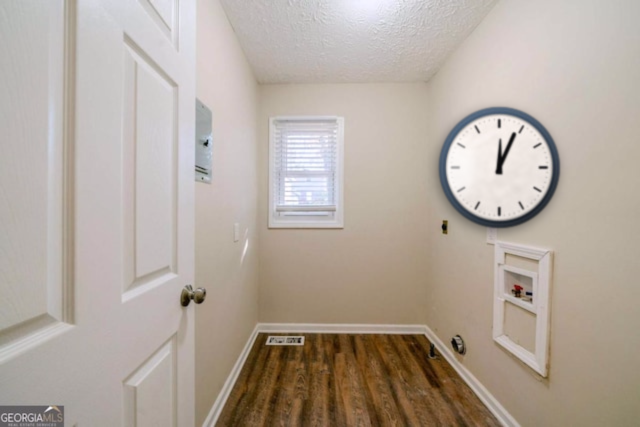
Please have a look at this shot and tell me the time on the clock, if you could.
12:04
